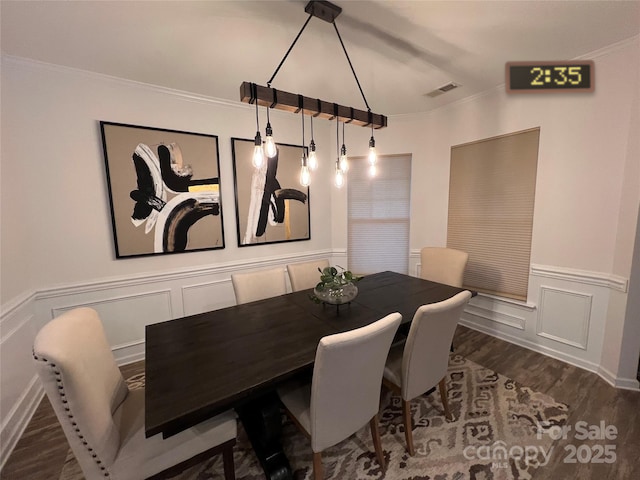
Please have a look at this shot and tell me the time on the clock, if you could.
2:35
